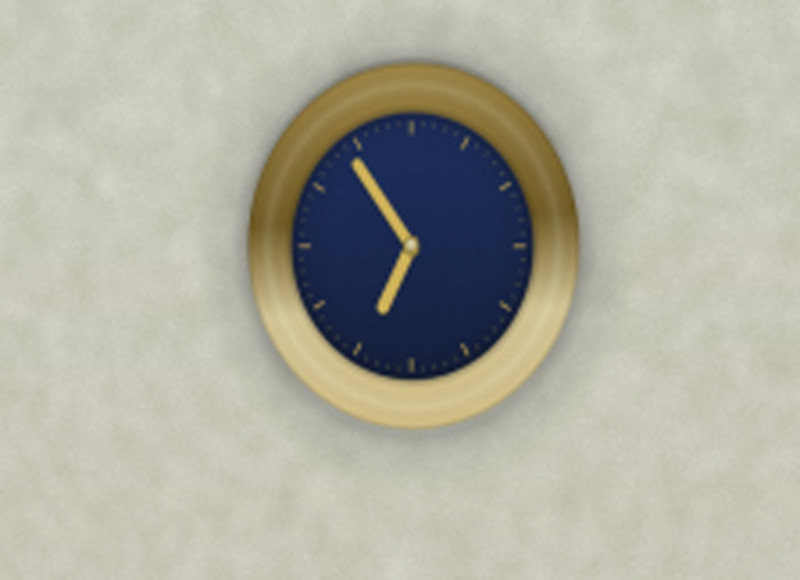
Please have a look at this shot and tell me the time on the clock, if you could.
6:54
